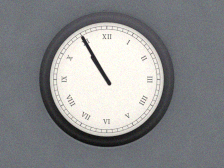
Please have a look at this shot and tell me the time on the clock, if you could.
10:55
